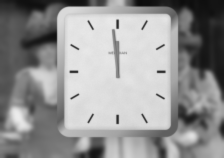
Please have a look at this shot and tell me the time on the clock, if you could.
11:59
